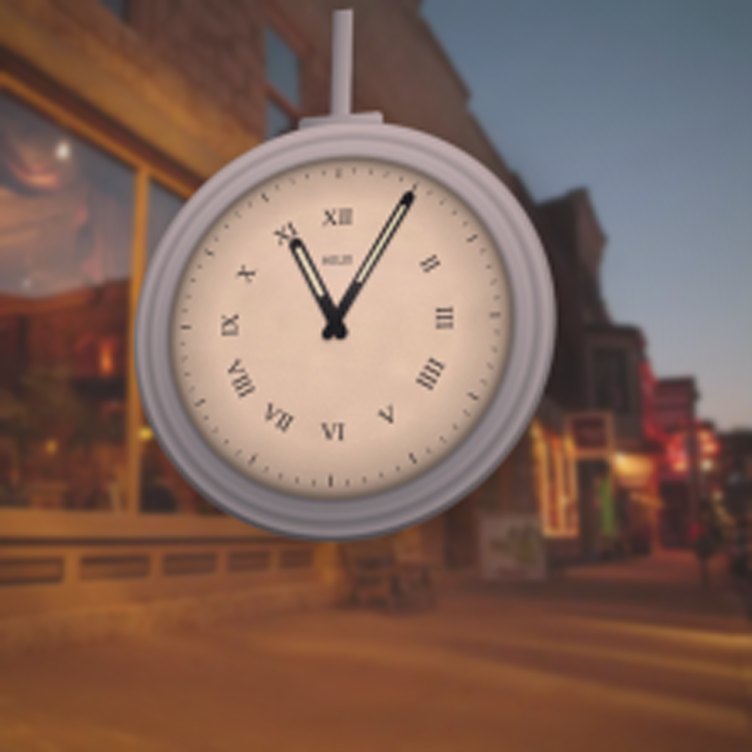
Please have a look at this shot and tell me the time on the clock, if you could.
11:05
